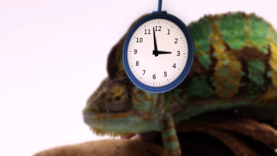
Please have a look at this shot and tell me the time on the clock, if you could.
2:58
